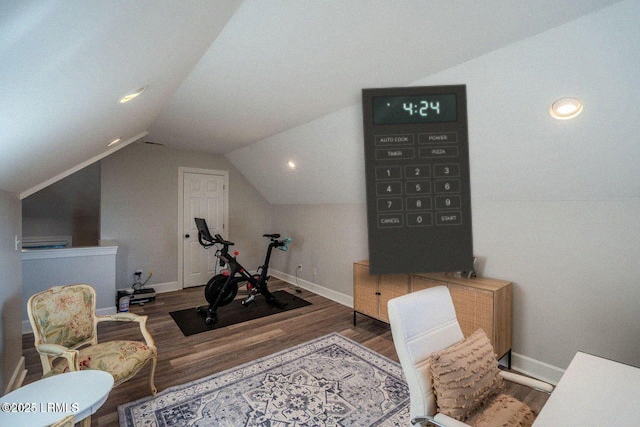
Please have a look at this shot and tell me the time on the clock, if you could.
4:24
